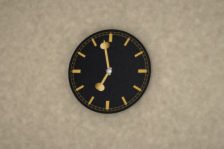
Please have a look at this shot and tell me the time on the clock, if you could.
6:58
